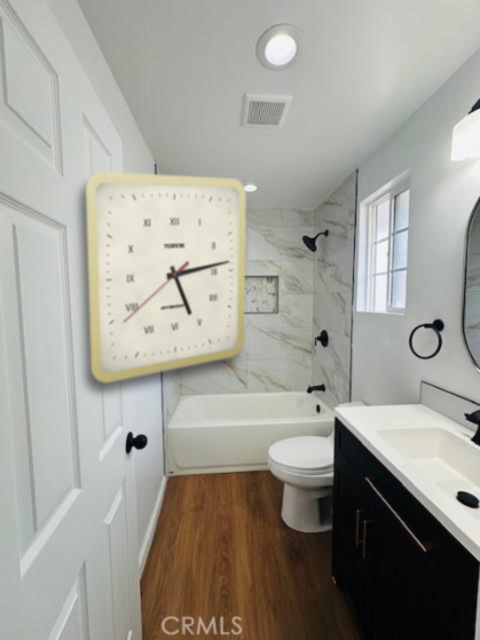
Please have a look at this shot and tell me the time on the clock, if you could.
5:13:39
